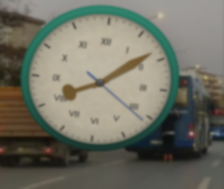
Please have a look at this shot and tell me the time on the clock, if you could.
8:08:21
